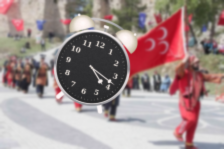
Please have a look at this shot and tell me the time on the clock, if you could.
4:18
